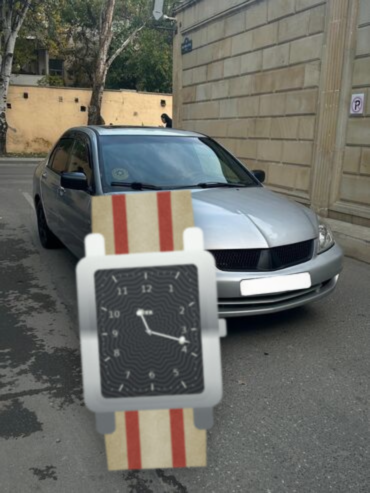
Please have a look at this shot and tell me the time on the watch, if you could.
11:18
